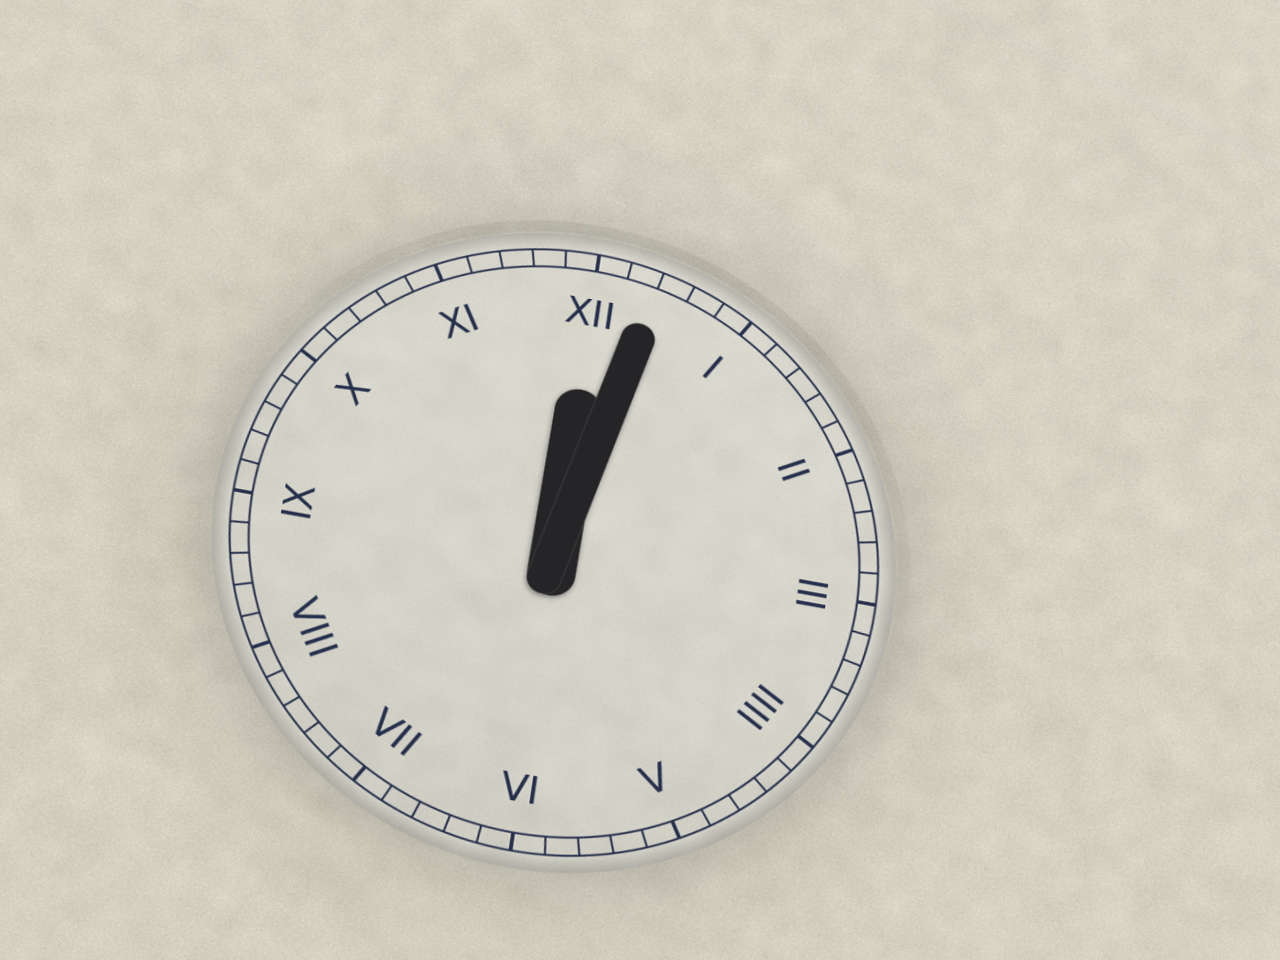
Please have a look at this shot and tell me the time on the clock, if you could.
12:02
